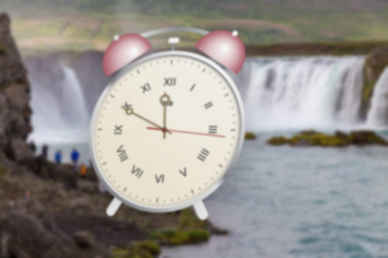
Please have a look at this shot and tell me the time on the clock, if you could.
11:49:16
